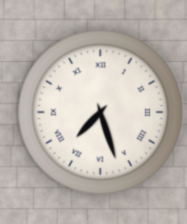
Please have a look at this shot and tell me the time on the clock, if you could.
7:27
